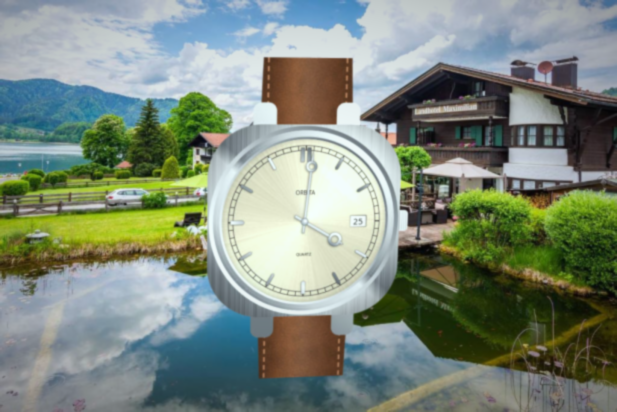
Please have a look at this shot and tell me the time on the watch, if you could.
4:01
